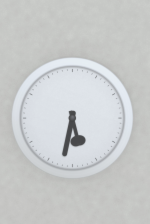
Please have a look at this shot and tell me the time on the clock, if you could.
5:32
